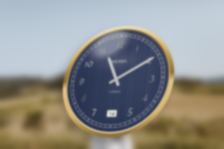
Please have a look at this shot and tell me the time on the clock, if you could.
11:10
